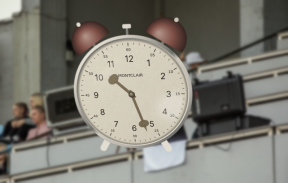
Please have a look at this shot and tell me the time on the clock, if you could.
10:27
